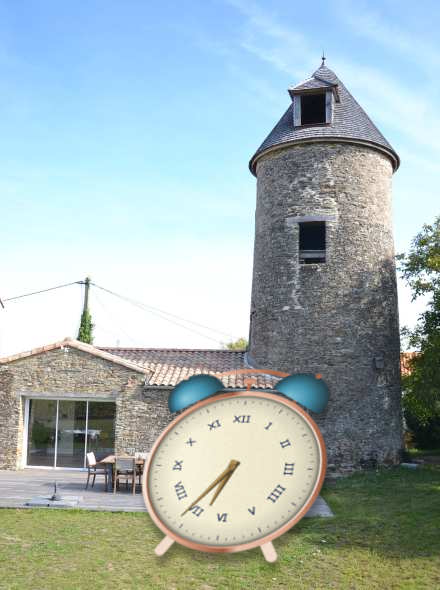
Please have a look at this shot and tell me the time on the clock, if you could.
6:36
